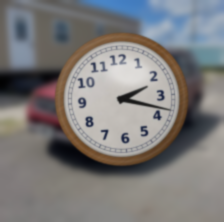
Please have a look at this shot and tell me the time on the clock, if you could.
2:18
